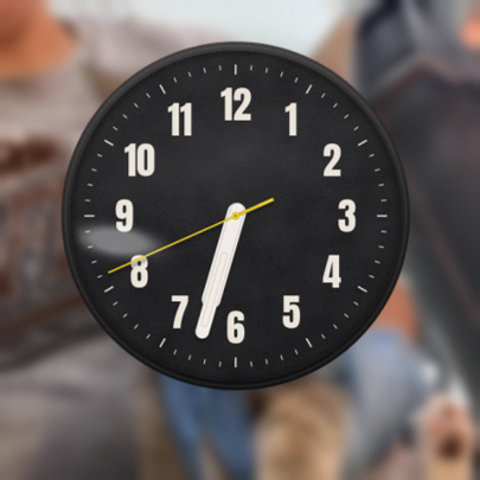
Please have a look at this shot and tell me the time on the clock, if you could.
6:32:41
